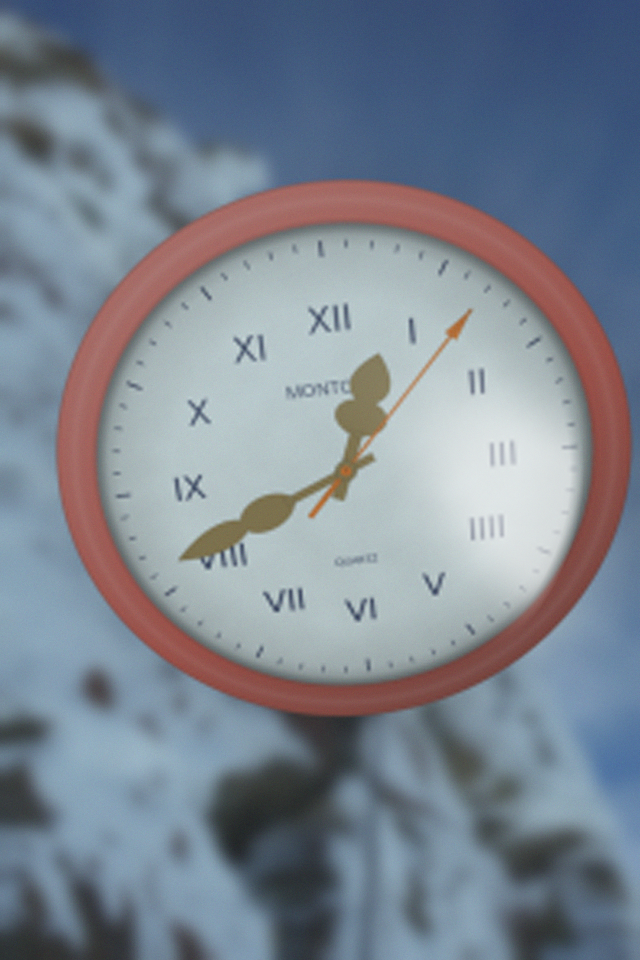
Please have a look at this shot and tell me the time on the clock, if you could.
12:41:07
